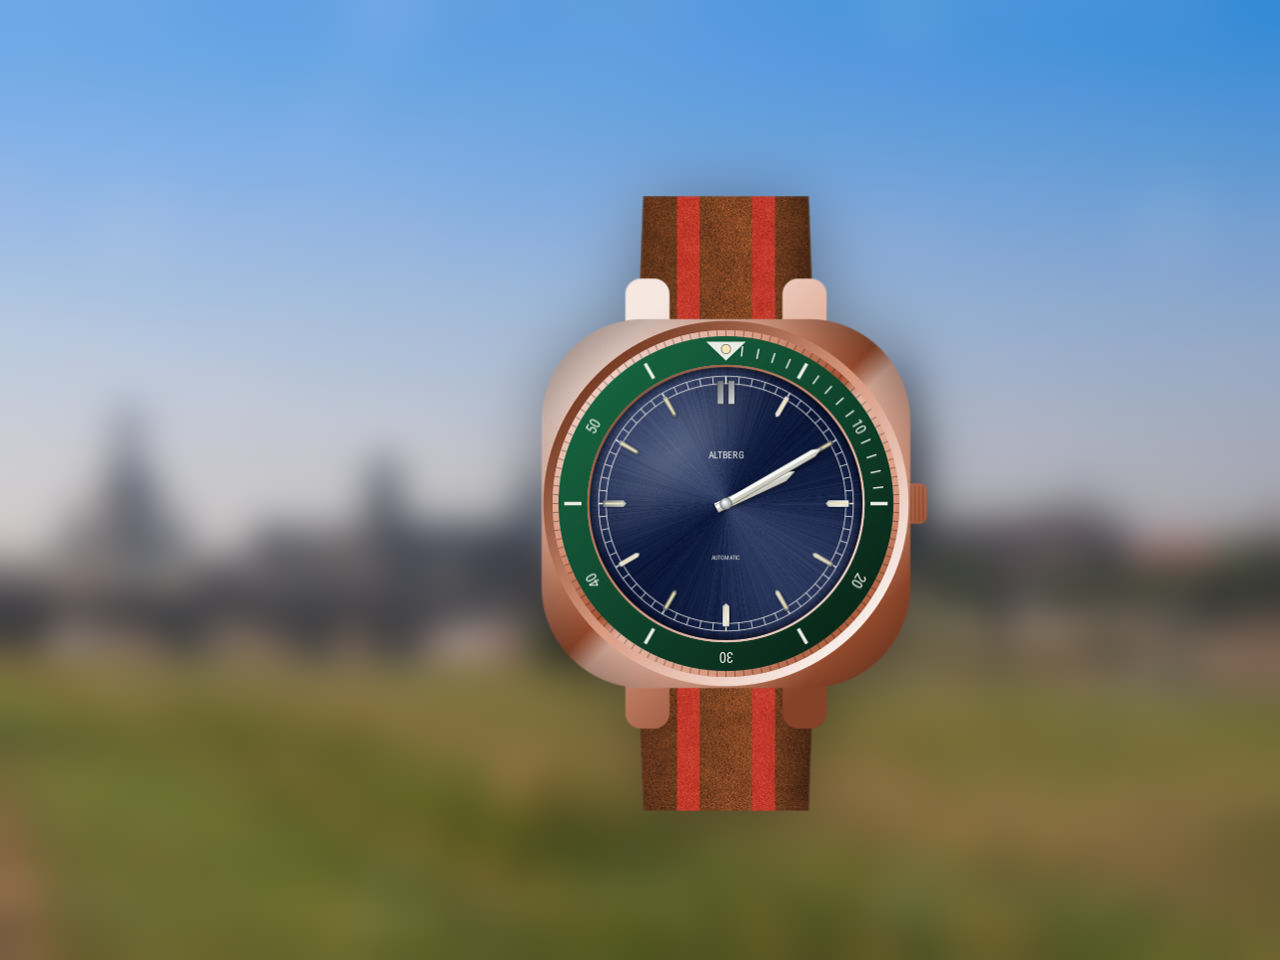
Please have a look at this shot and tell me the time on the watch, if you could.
2:10
